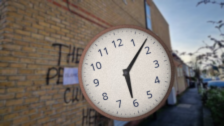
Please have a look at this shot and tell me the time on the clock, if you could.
6:08
